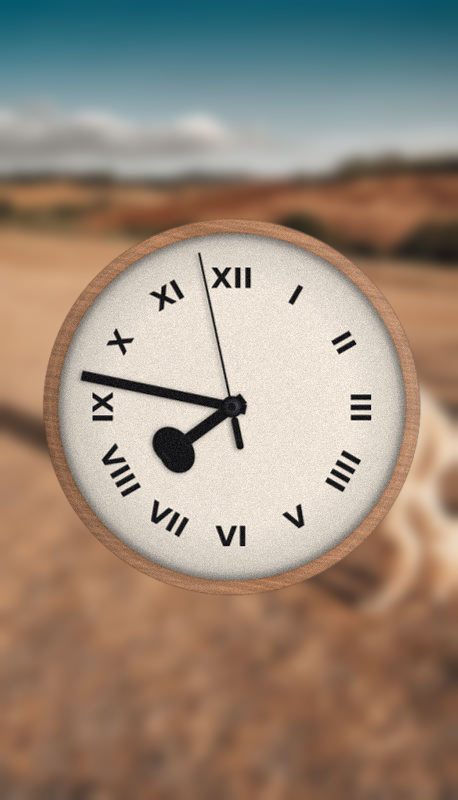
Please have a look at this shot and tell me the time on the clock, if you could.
7:46:58
